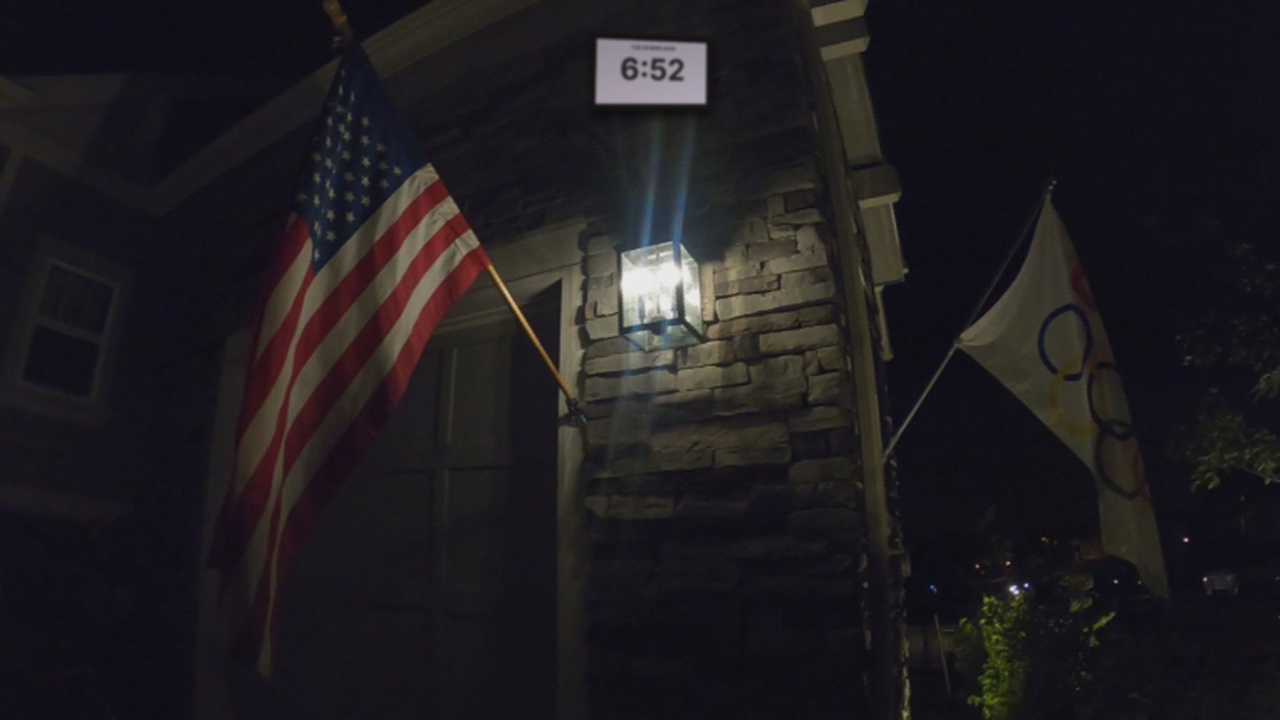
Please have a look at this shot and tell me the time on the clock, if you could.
6:52
